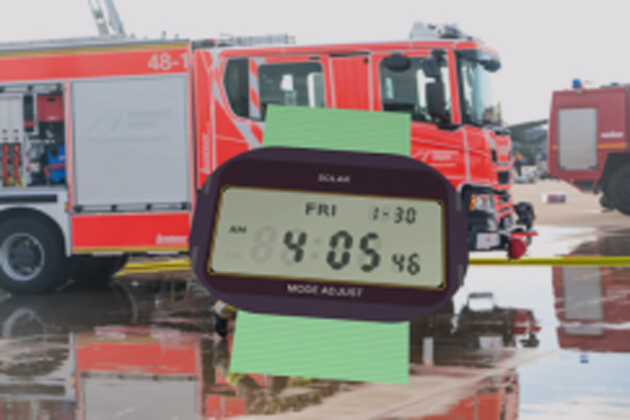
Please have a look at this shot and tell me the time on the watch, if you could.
4:05:46
